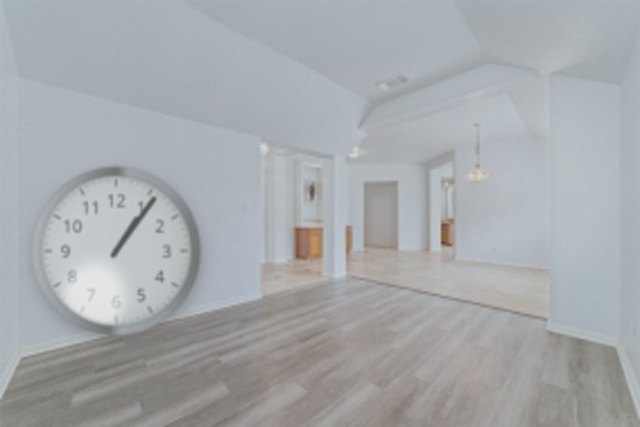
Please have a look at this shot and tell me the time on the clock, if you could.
1:06
